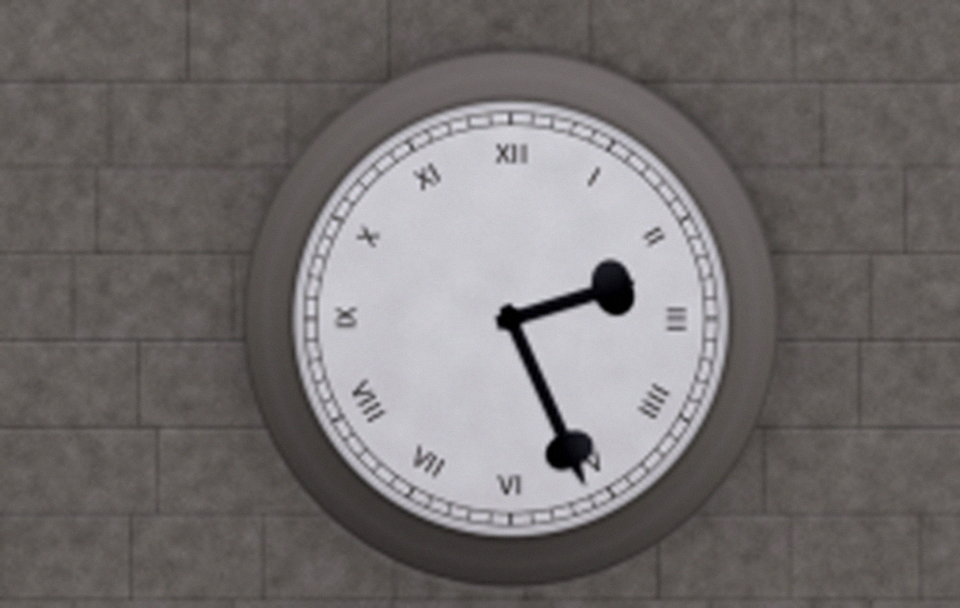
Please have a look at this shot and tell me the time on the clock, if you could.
2:26
